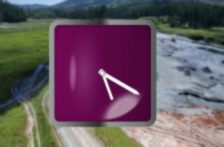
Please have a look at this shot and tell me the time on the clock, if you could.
5:20
